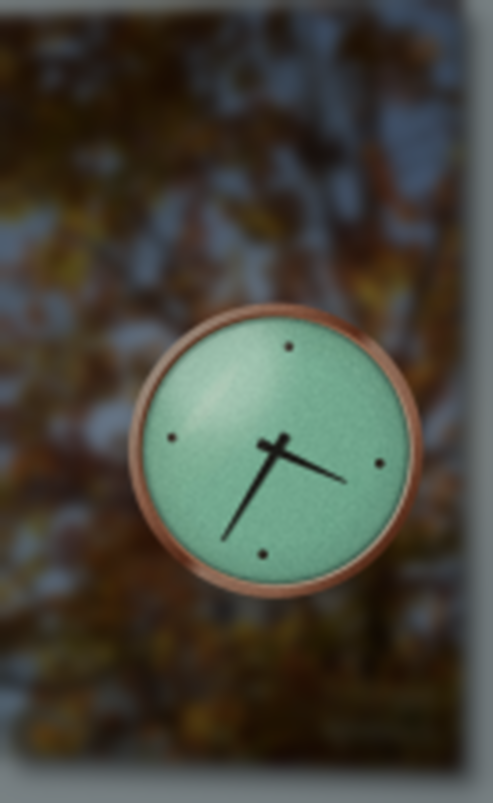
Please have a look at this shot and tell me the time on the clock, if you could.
3:34
